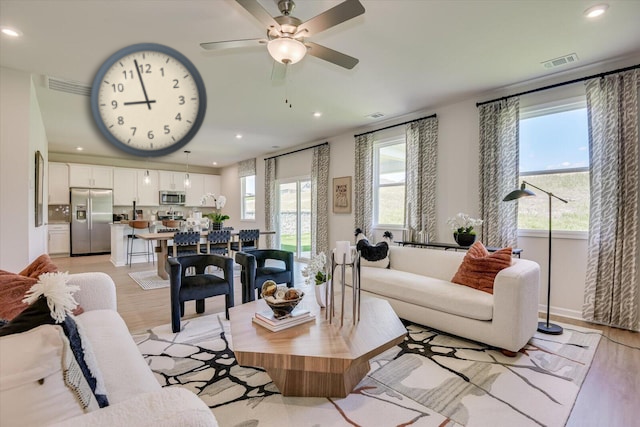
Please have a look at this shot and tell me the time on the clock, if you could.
8:58
